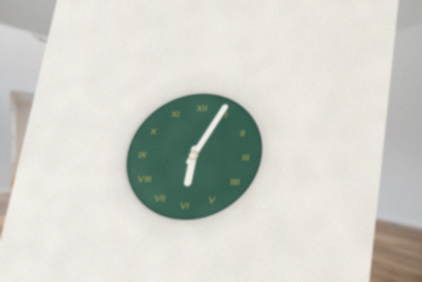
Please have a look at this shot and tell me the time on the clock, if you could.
6:04
